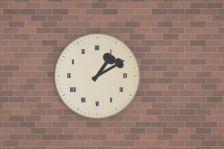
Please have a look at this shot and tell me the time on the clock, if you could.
1:10
